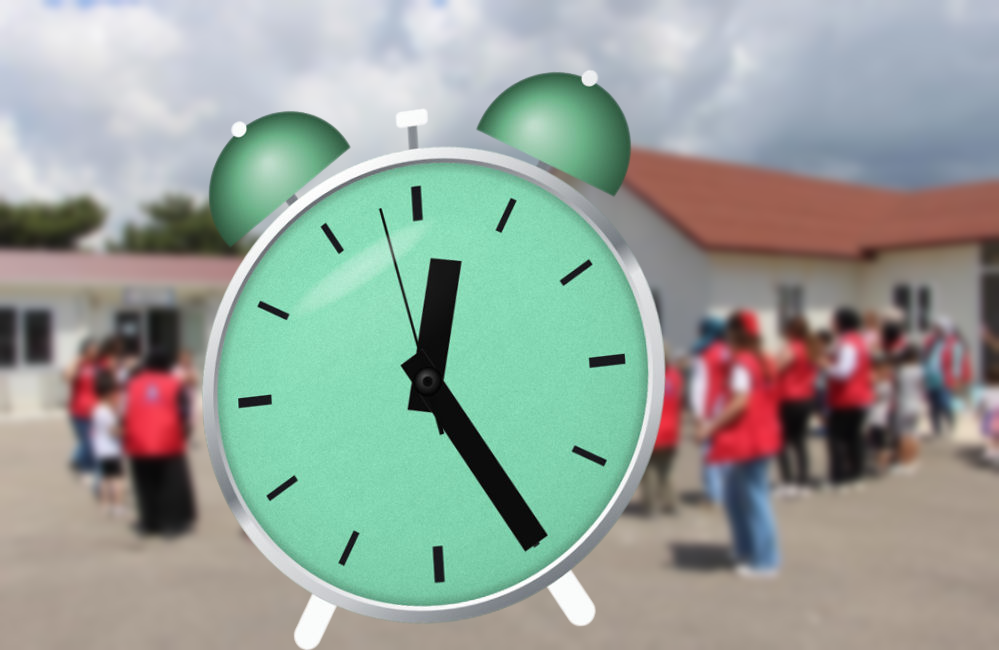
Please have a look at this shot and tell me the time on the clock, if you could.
12:24:58
